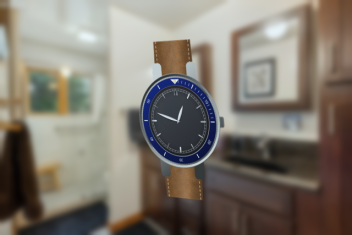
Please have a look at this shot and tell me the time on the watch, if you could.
12:48
